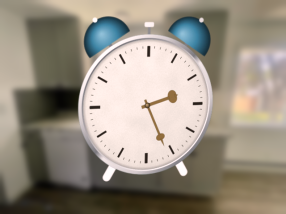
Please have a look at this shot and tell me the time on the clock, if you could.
2:26
